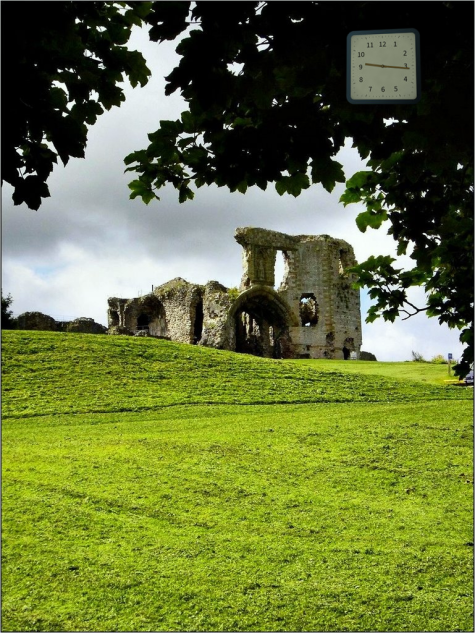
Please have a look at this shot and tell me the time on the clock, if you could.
9:16
